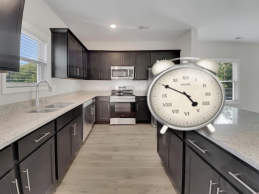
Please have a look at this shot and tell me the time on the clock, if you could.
4:50
